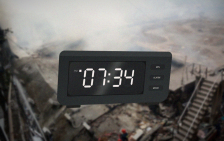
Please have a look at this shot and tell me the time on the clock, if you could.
7:34
